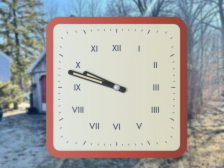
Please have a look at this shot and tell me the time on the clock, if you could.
9:48
